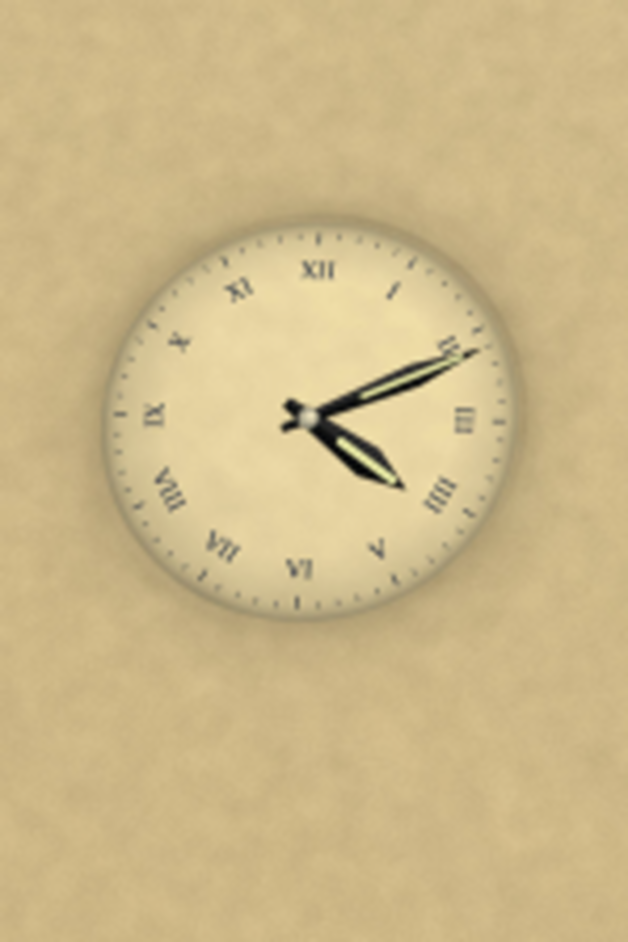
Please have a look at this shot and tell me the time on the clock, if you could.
4:11
